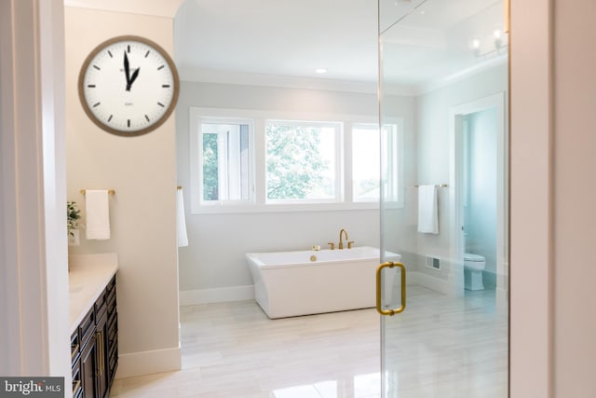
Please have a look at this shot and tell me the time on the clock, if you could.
12:59
